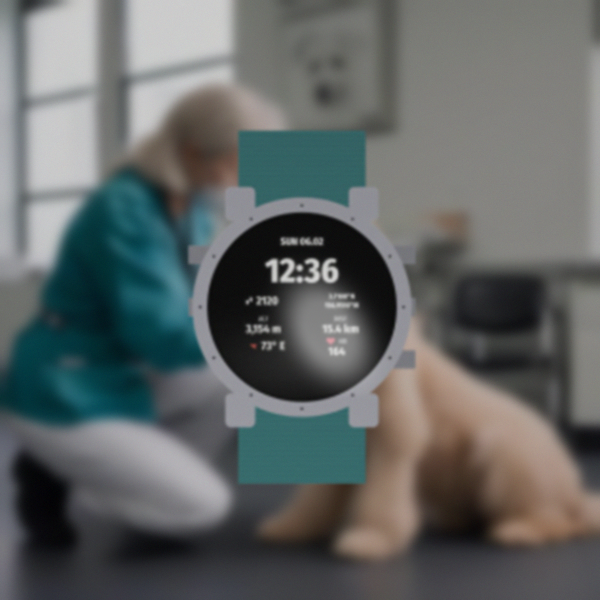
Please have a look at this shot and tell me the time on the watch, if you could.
12:36
